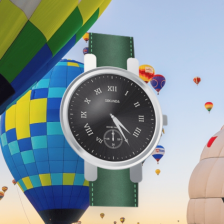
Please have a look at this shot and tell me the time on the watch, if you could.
4:25
